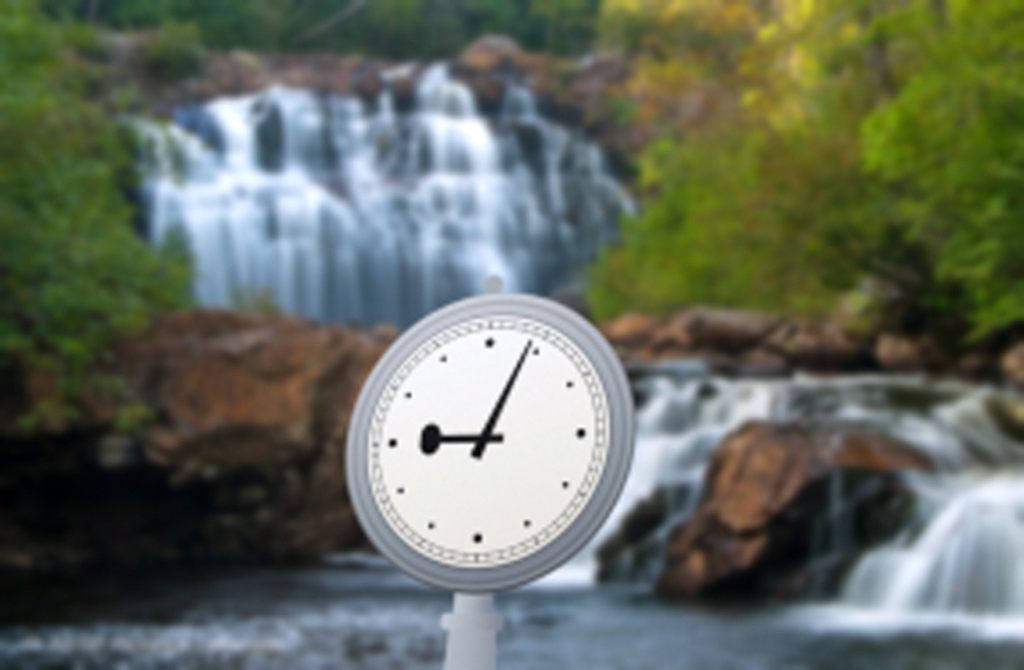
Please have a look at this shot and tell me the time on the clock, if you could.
9:04
